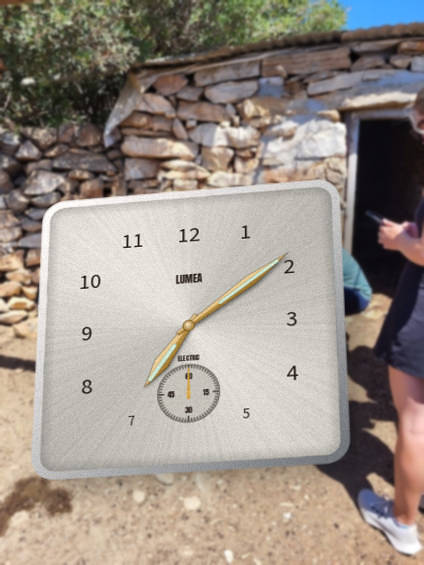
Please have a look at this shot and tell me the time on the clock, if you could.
7:09
